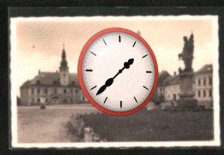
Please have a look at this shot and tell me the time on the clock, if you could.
1:38
